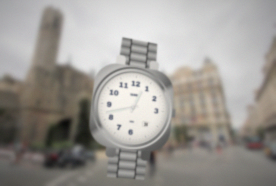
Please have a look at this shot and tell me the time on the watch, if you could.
12:42
